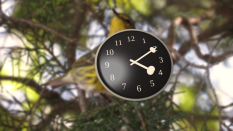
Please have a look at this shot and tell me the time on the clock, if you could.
4:10
